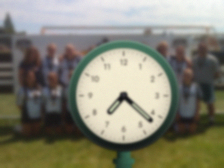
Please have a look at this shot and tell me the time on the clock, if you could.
7:22
